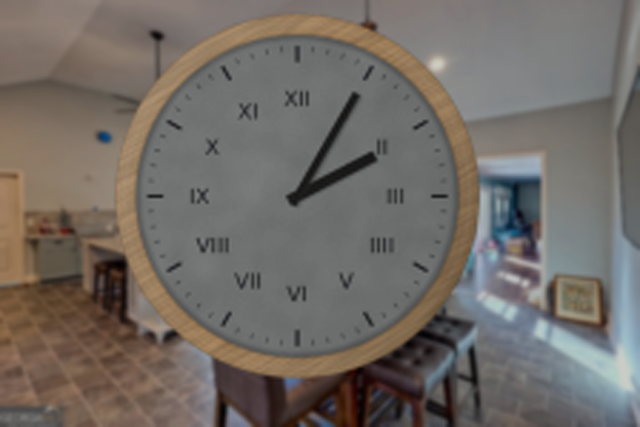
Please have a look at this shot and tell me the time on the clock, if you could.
2:05
